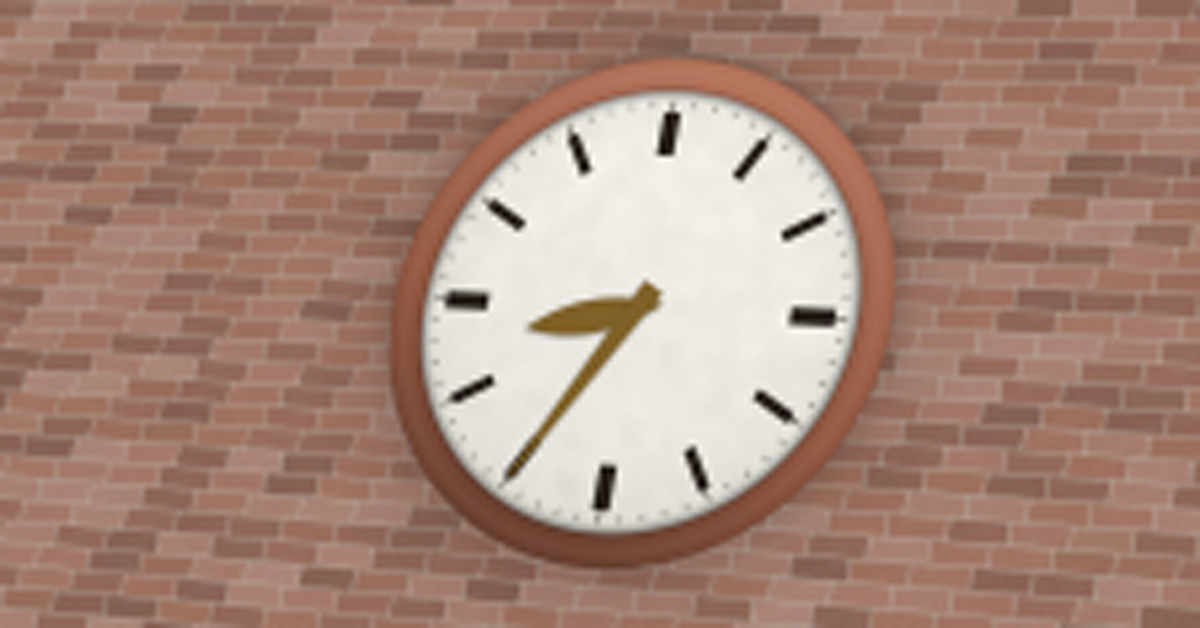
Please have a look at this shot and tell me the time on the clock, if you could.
8:35
